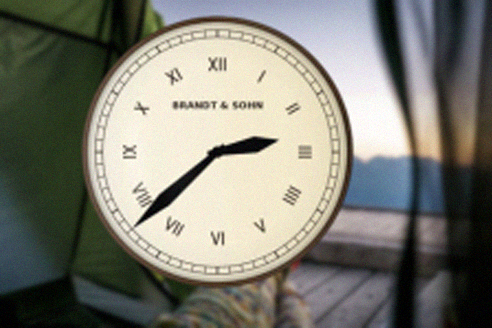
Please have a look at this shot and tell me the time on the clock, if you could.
2:38
